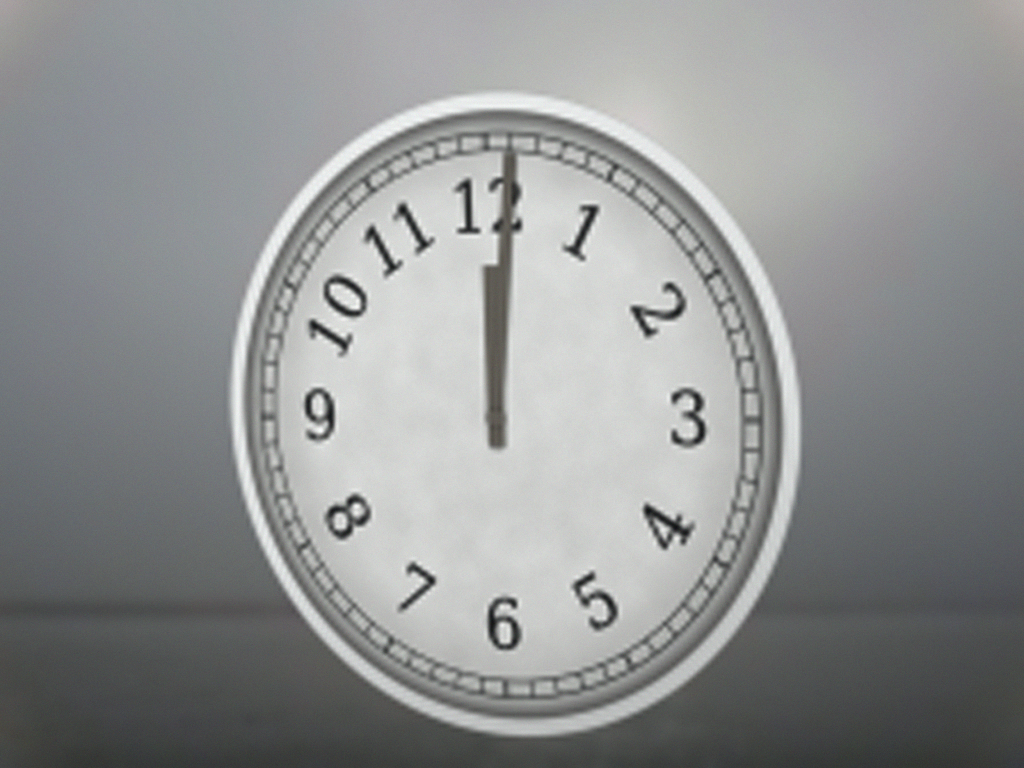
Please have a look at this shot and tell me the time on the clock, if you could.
12:01
